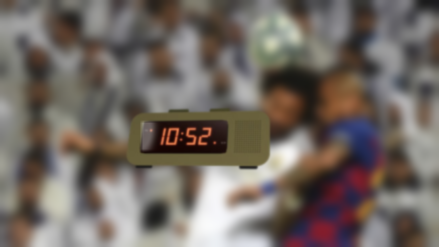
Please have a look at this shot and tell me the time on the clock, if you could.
10:52
